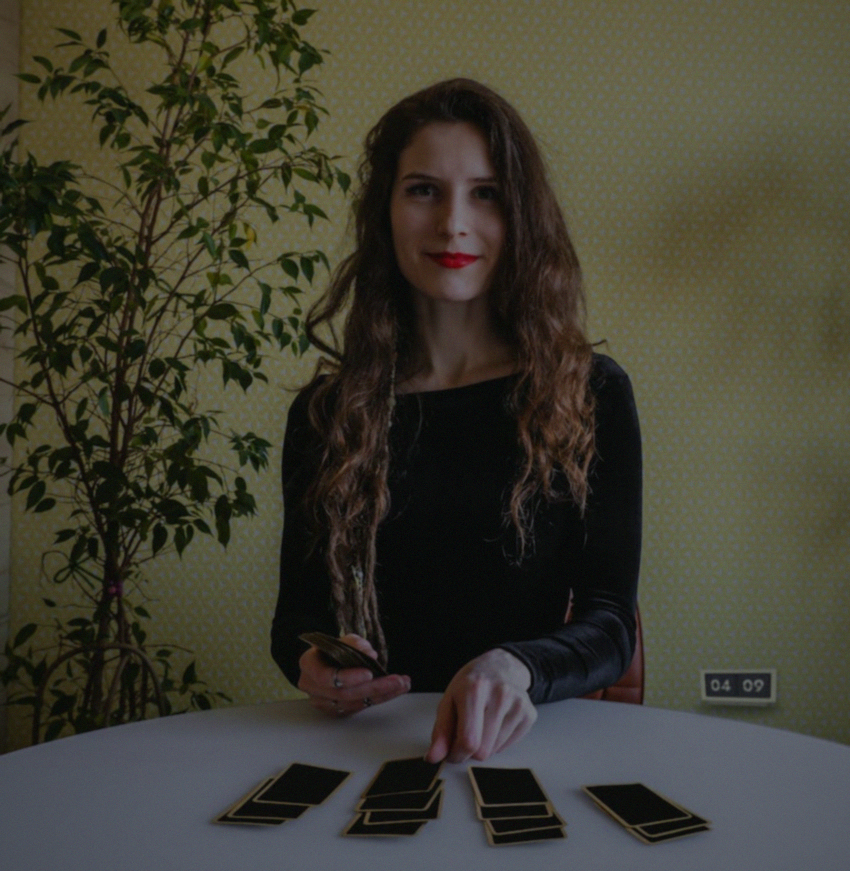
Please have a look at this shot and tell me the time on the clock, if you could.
4:09
